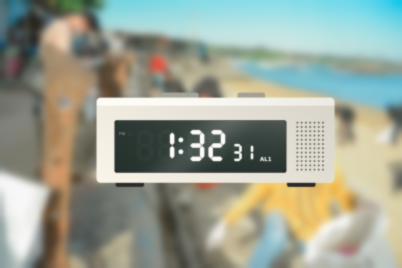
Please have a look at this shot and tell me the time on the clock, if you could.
1:32:31
